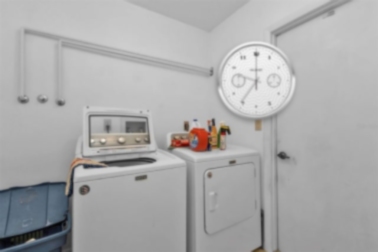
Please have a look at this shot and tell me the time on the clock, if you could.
9:36
